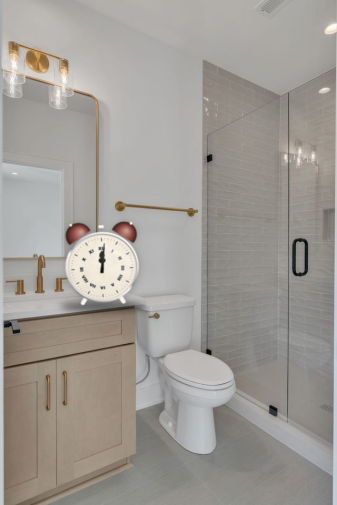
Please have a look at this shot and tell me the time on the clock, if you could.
12:01
